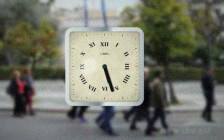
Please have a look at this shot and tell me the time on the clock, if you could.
5:27
